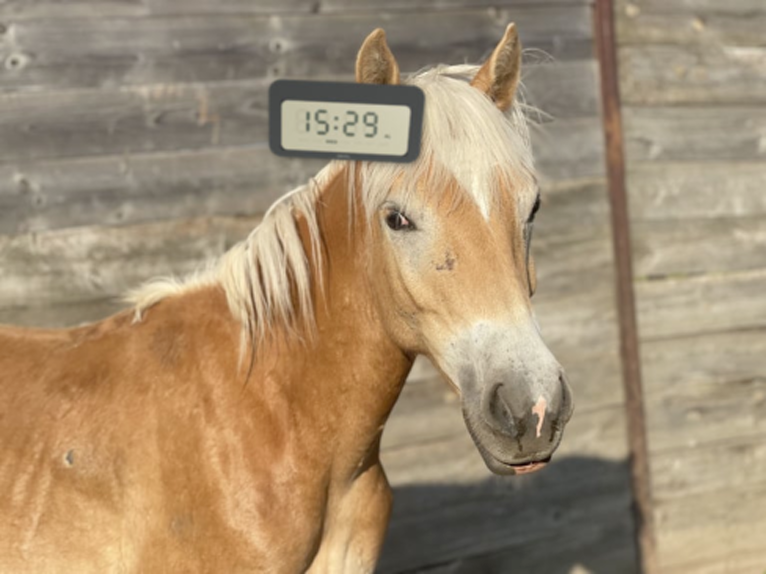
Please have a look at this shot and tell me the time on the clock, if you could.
15:29
